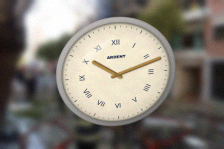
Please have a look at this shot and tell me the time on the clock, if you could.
10:12
